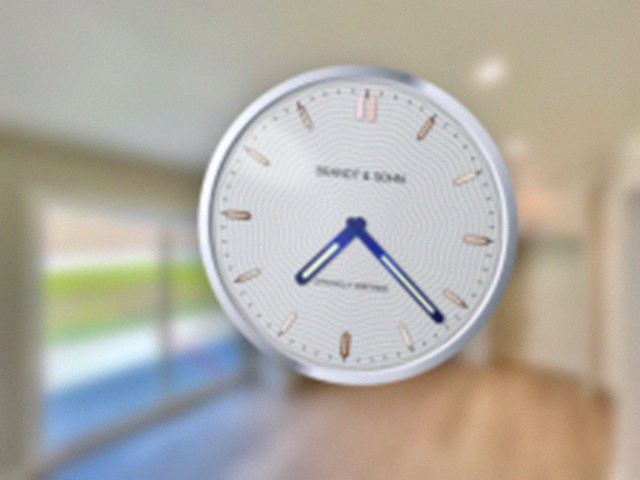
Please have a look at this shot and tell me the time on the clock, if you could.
7:22
